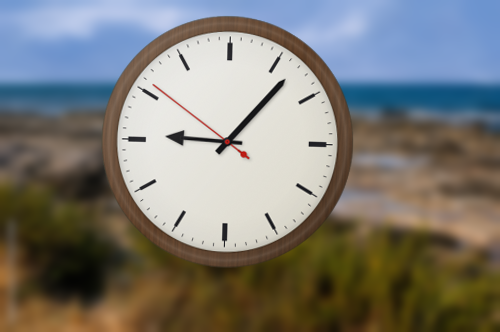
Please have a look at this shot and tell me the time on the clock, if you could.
9:06:51
